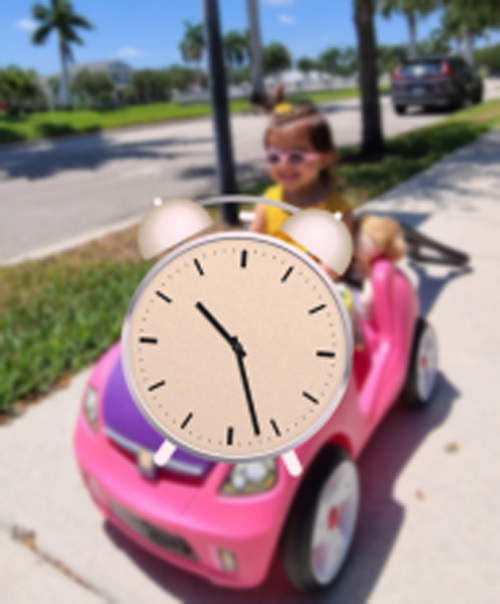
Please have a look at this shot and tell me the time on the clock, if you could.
10:27
